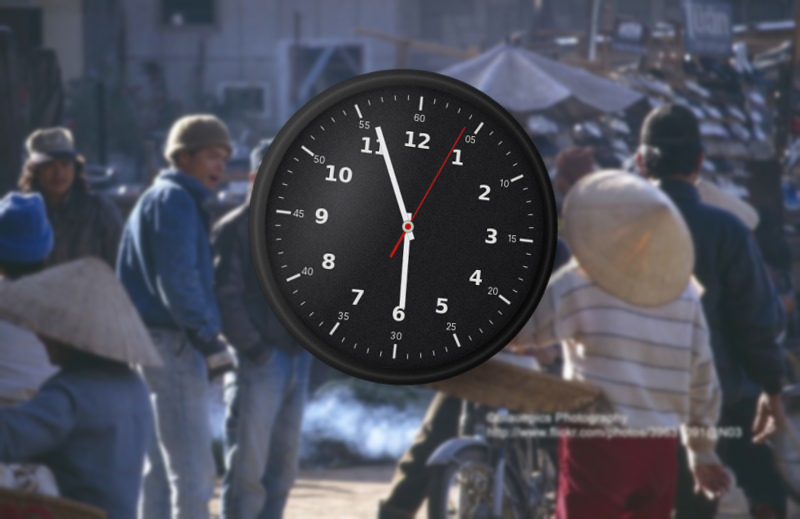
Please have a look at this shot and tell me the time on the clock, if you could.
5:56:04
